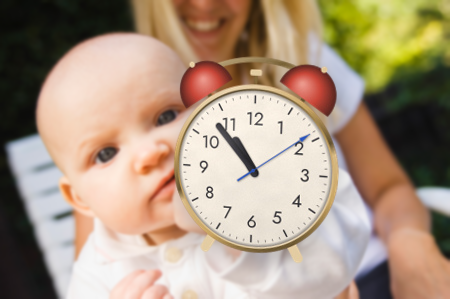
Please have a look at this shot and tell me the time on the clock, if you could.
10:53:09
